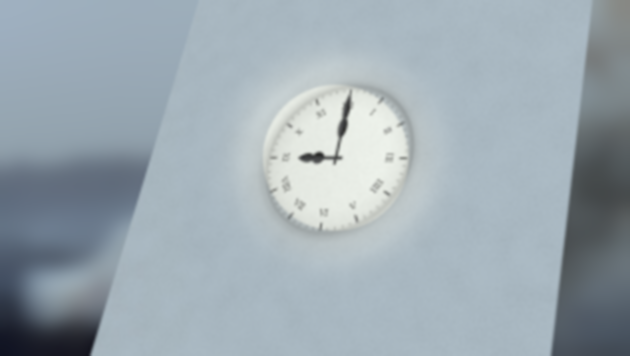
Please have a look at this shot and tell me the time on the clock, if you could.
9:00
